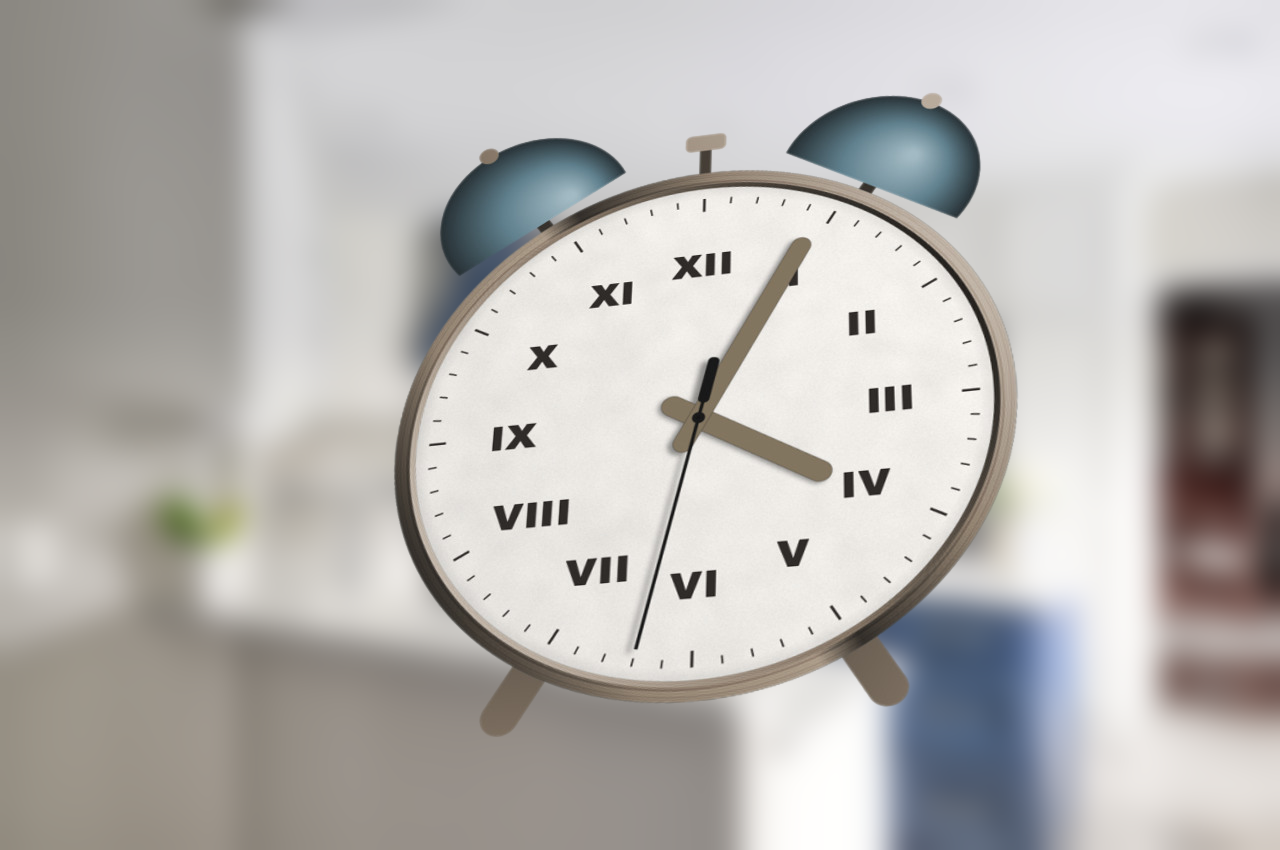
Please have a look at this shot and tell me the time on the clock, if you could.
4:04:32
